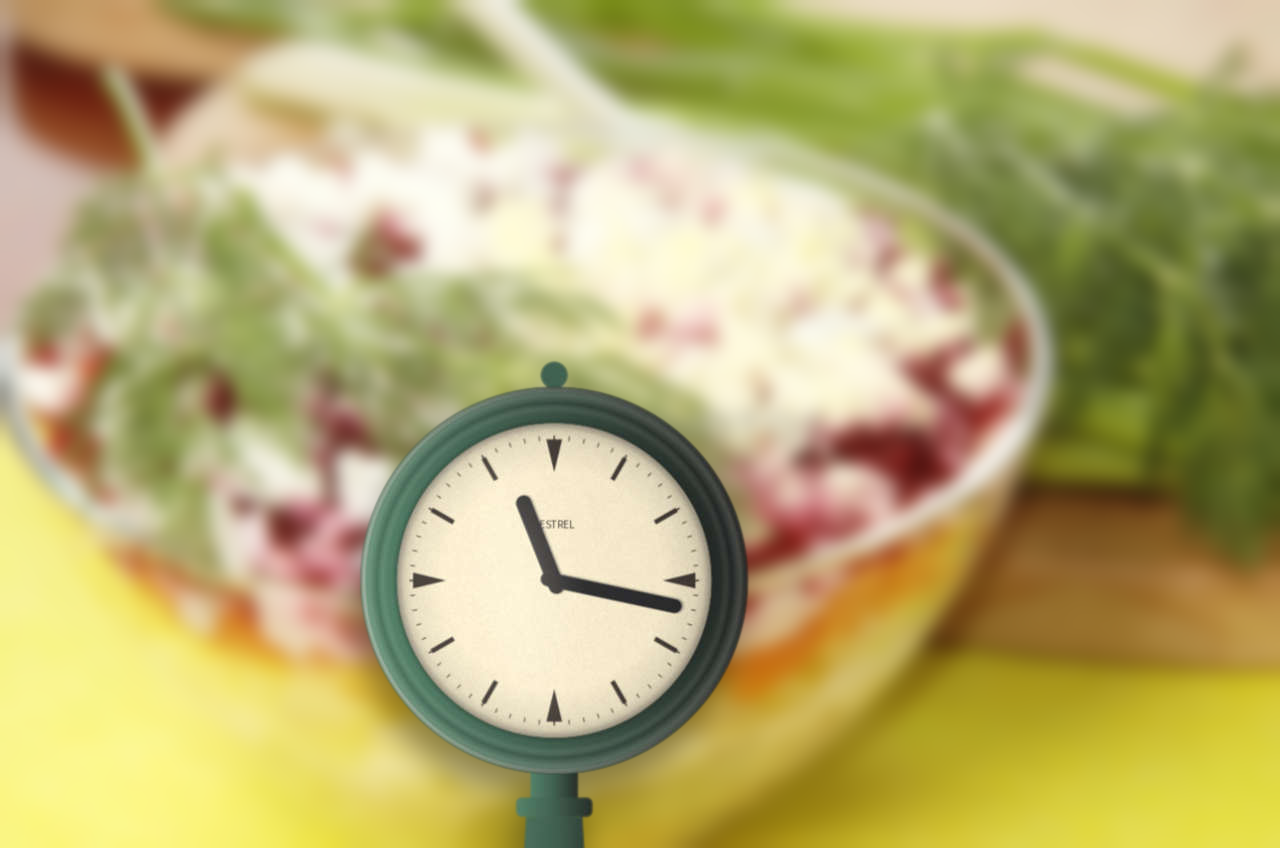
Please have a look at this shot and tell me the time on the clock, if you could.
11:17
